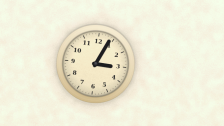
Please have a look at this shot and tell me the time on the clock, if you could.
3:04
